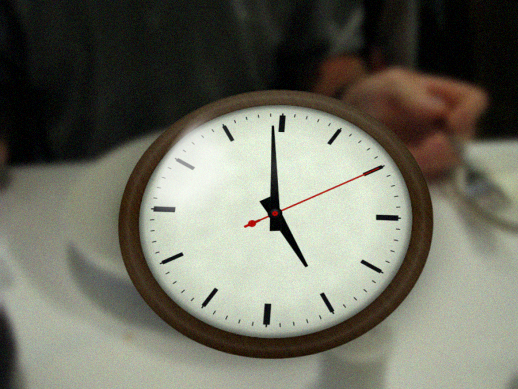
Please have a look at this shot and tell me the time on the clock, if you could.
4:59:10
